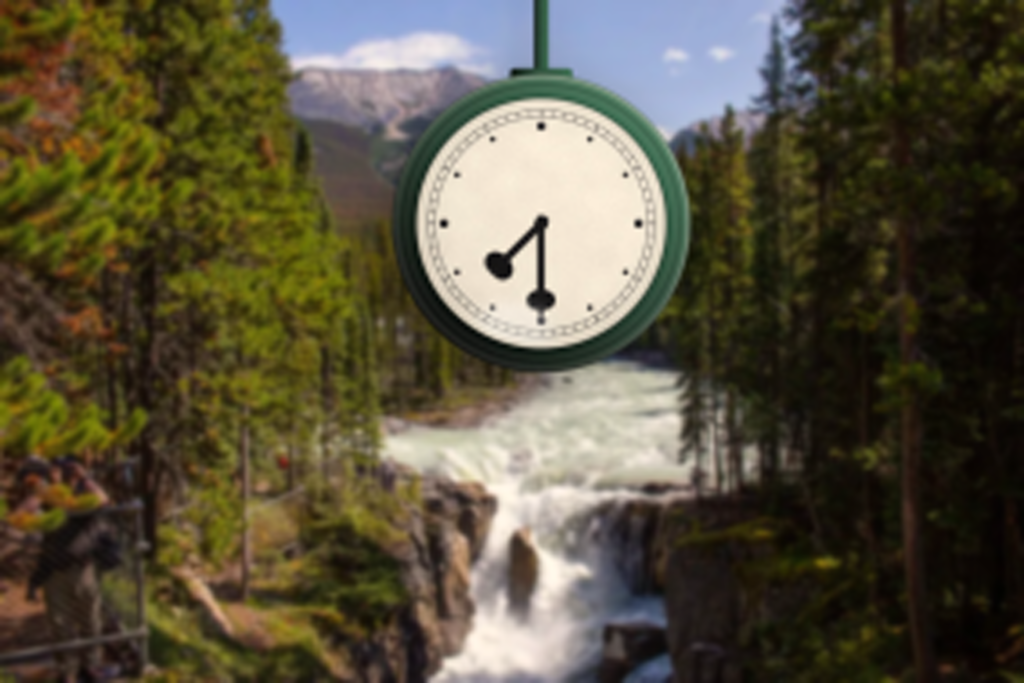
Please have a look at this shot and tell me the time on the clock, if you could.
7:30
